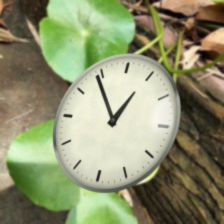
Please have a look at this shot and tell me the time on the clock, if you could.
12:54
